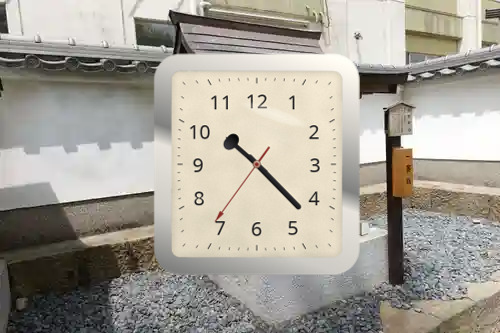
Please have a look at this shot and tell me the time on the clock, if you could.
10:22:36
